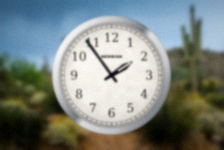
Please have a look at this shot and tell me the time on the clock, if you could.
1:54
